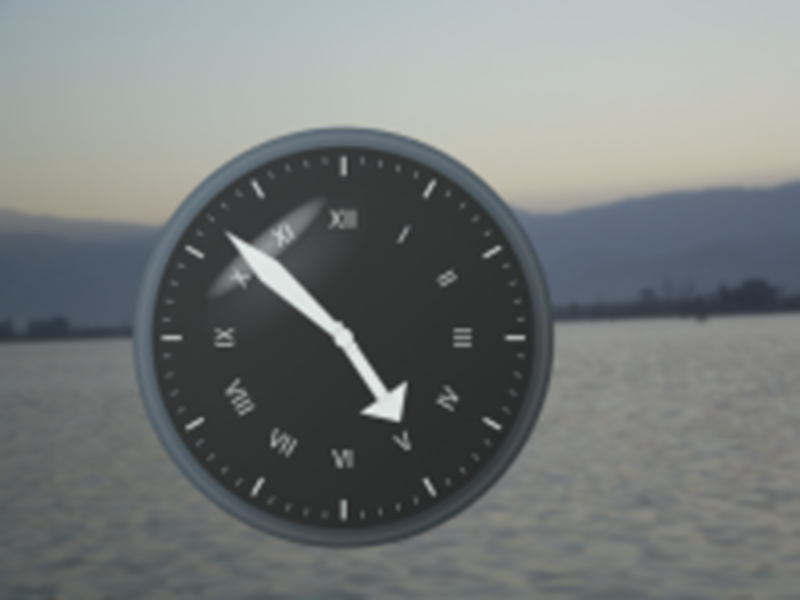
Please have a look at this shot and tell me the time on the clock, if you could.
4:52
